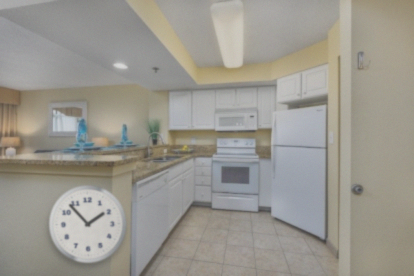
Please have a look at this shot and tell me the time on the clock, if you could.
1:53
